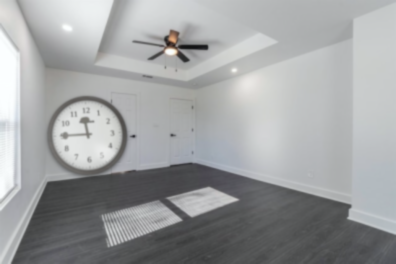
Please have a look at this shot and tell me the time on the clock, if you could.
11:45
